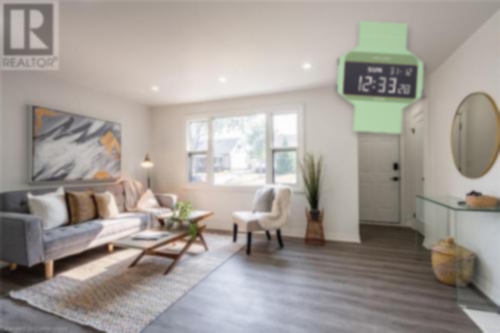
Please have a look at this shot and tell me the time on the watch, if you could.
12:33
